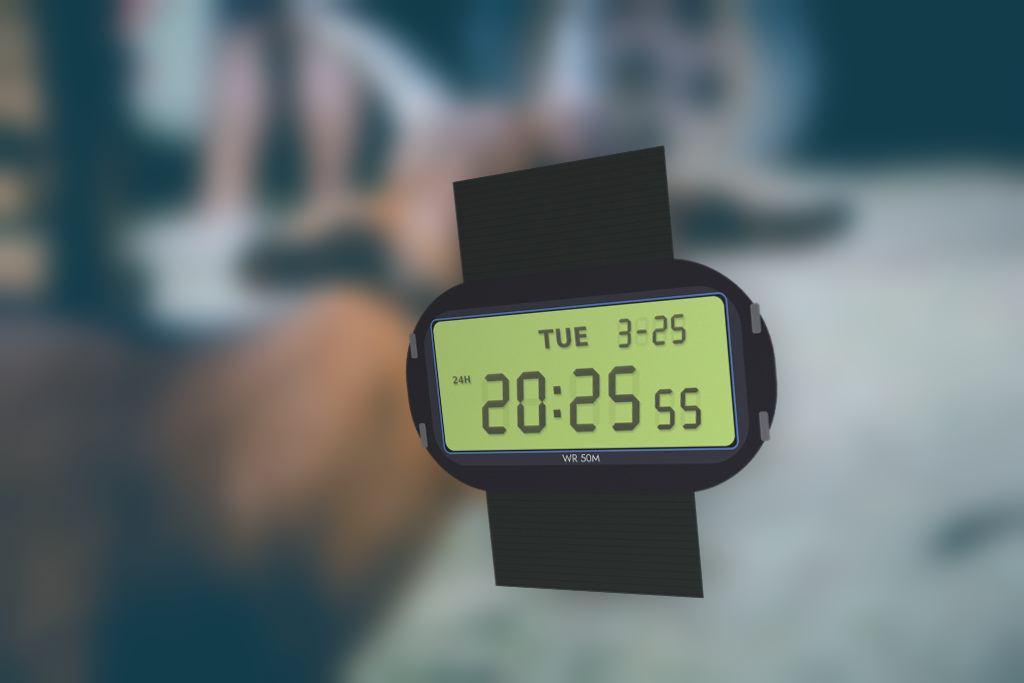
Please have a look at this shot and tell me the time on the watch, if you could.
20:25:55
